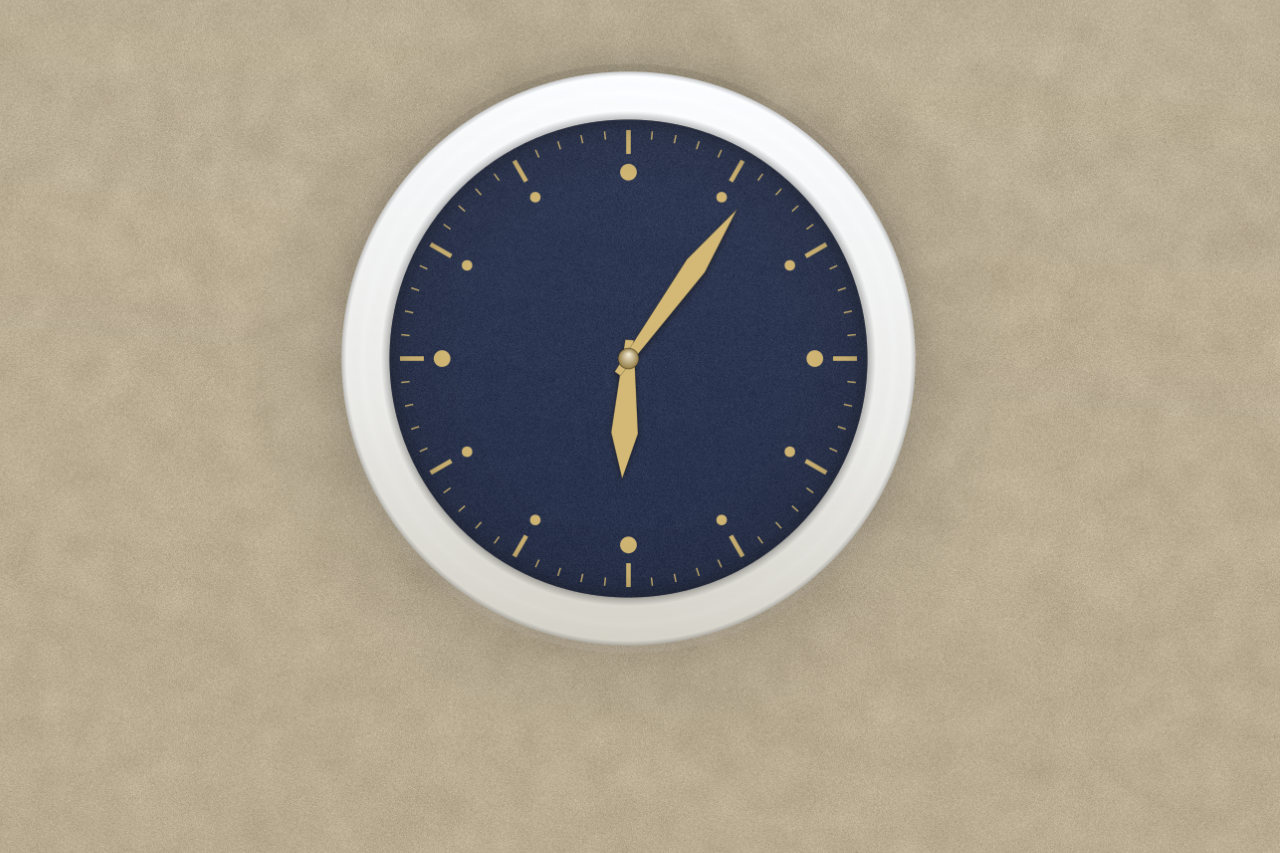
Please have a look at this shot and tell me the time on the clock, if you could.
6:06
